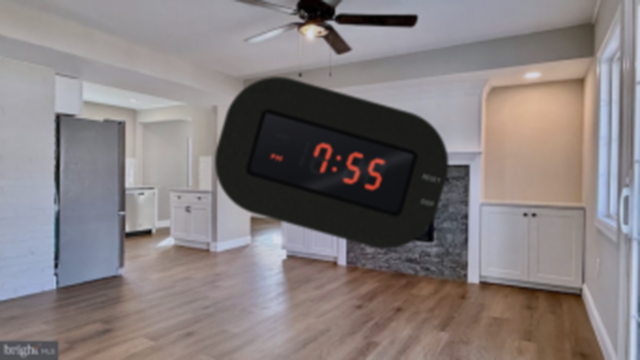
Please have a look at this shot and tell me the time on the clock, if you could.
7:55
